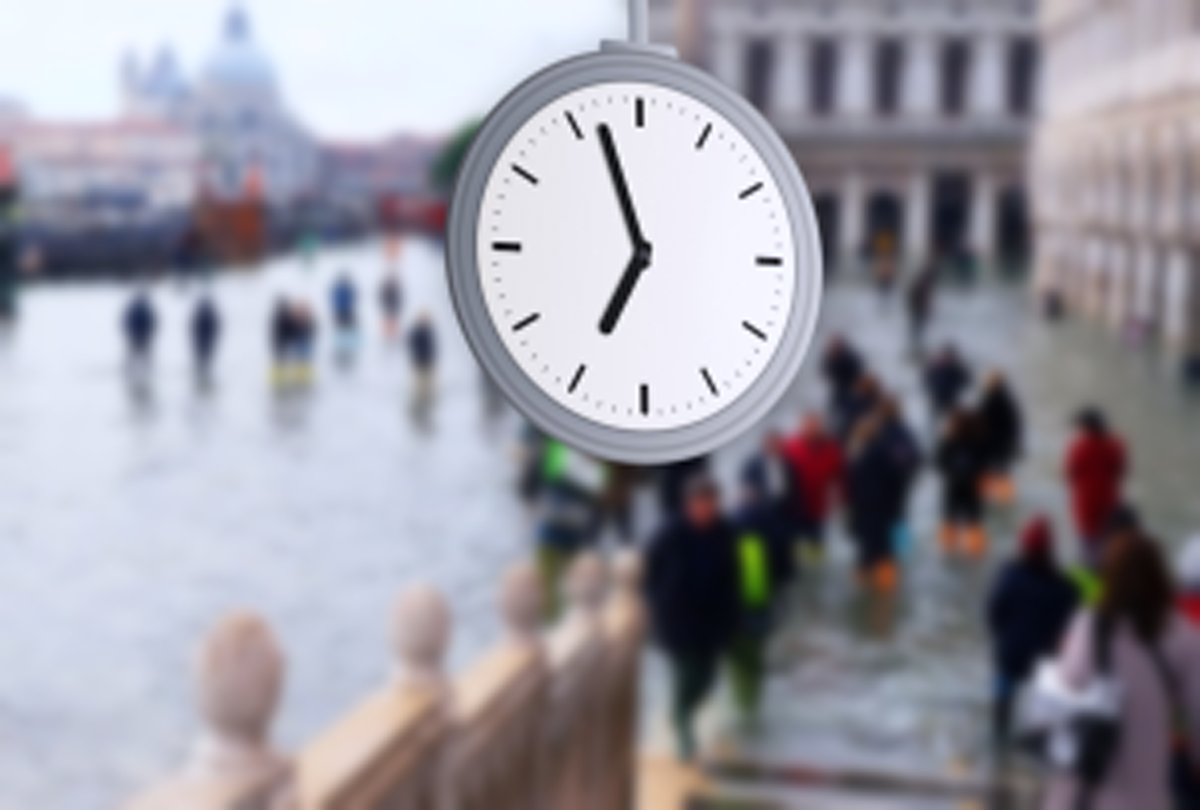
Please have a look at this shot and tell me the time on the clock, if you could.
6:57
